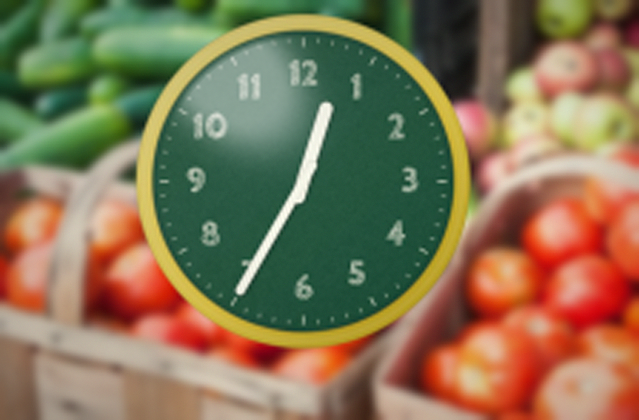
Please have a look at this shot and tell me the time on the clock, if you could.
12:35
